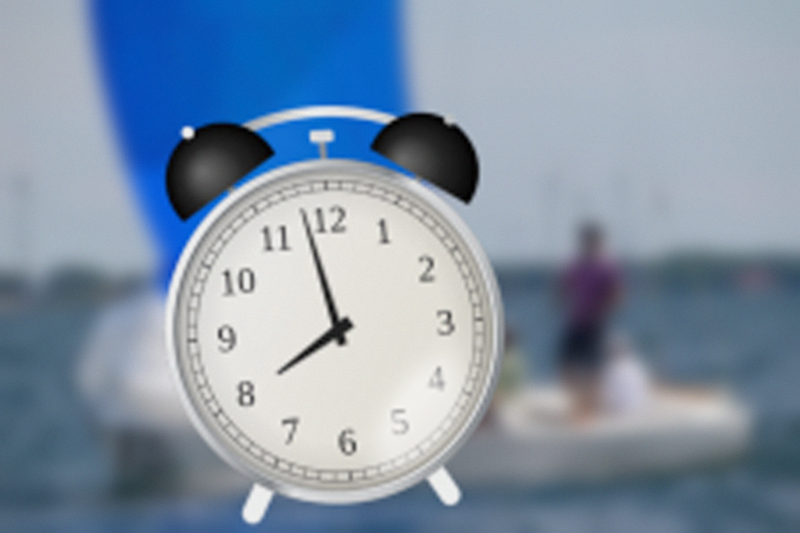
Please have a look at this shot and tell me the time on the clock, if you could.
7:58
